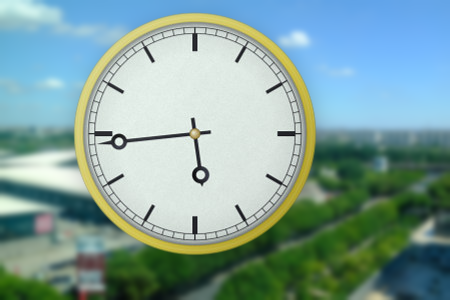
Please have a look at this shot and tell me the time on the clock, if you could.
5:44
